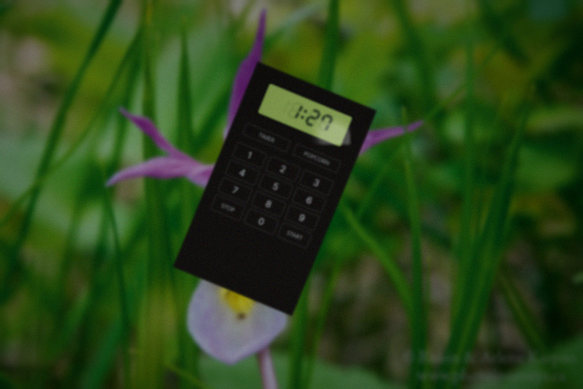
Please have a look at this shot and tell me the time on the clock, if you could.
1:27
